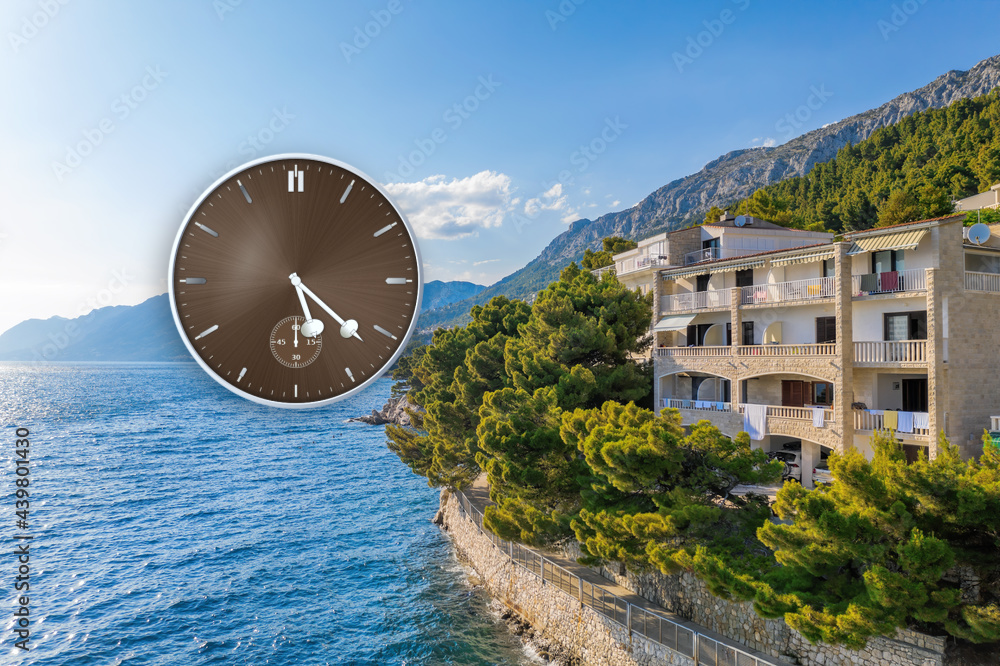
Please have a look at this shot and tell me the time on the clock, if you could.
5:22
